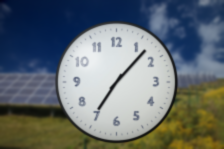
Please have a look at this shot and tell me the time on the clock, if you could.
7:07
